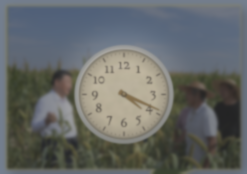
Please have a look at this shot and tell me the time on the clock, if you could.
4:19
